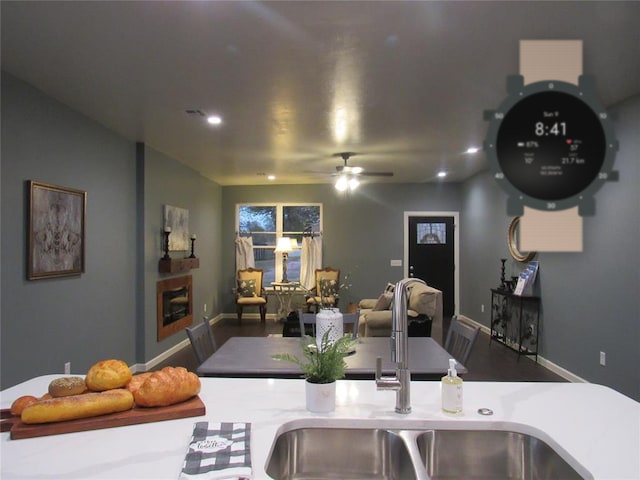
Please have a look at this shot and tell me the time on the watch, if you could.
8:41
